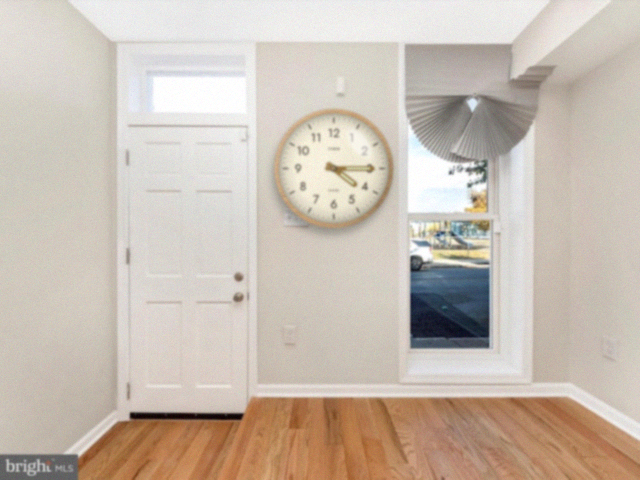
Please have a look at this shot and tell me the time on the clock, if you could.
4:15
